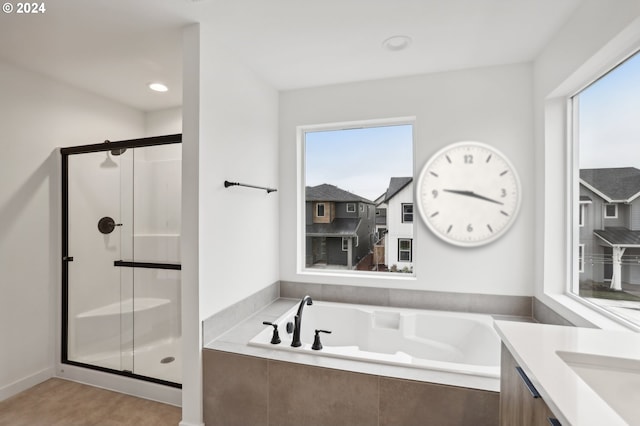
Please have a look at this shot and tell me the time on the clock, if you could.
9:18
